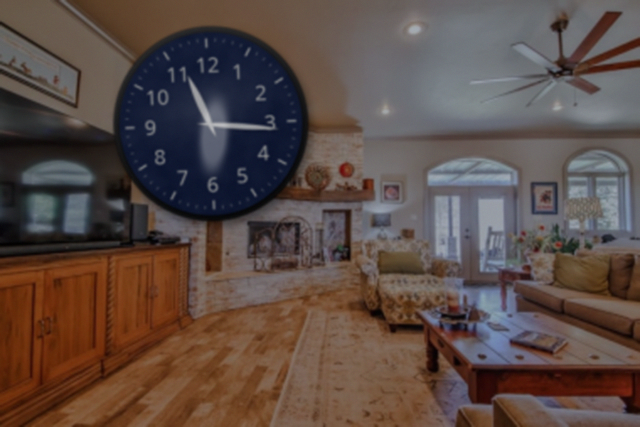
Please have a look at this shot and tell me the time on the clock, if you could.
11:16
